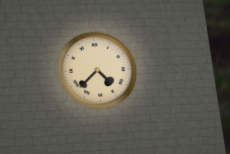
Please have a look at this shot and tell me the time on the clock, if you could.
4:38
